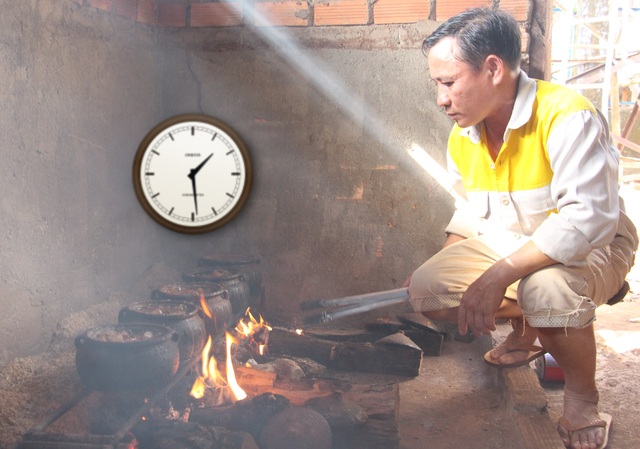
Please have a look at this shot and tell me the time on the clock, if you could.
1:29
